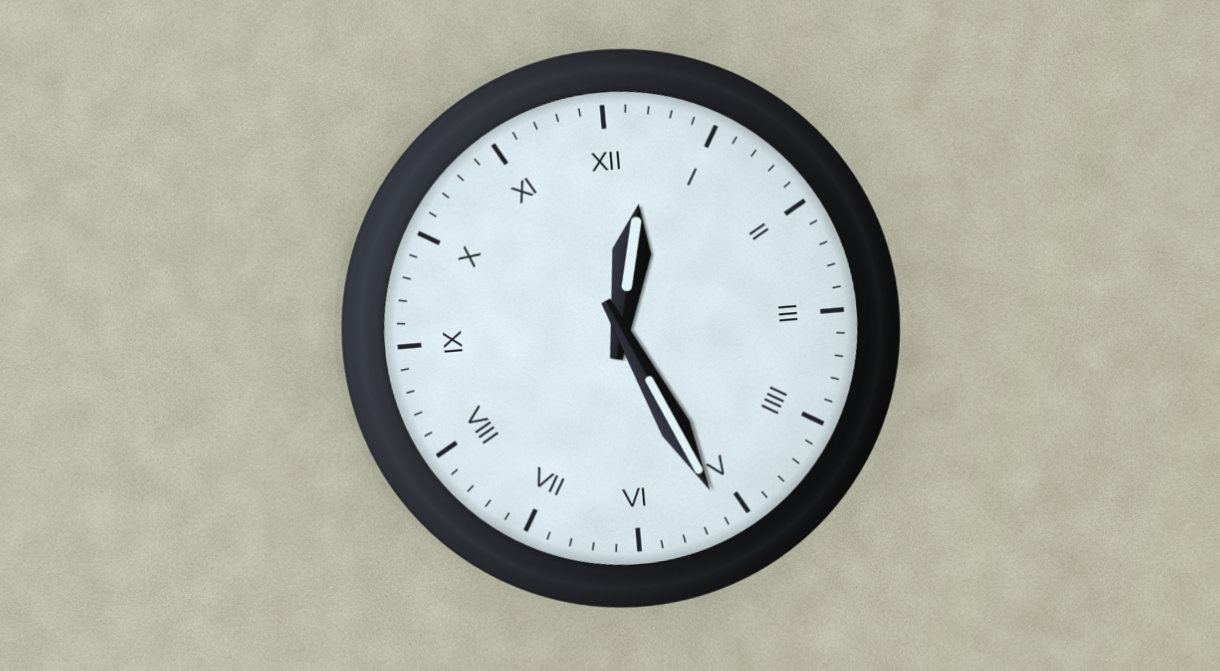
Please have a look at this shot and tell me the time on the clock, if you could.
12:26
